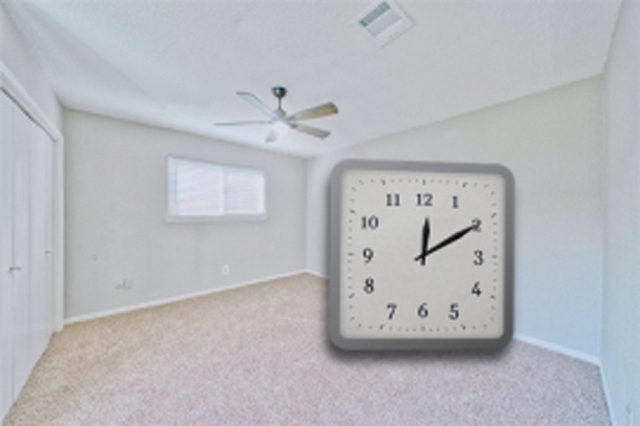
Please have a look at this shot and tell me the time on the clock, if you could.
12:10
